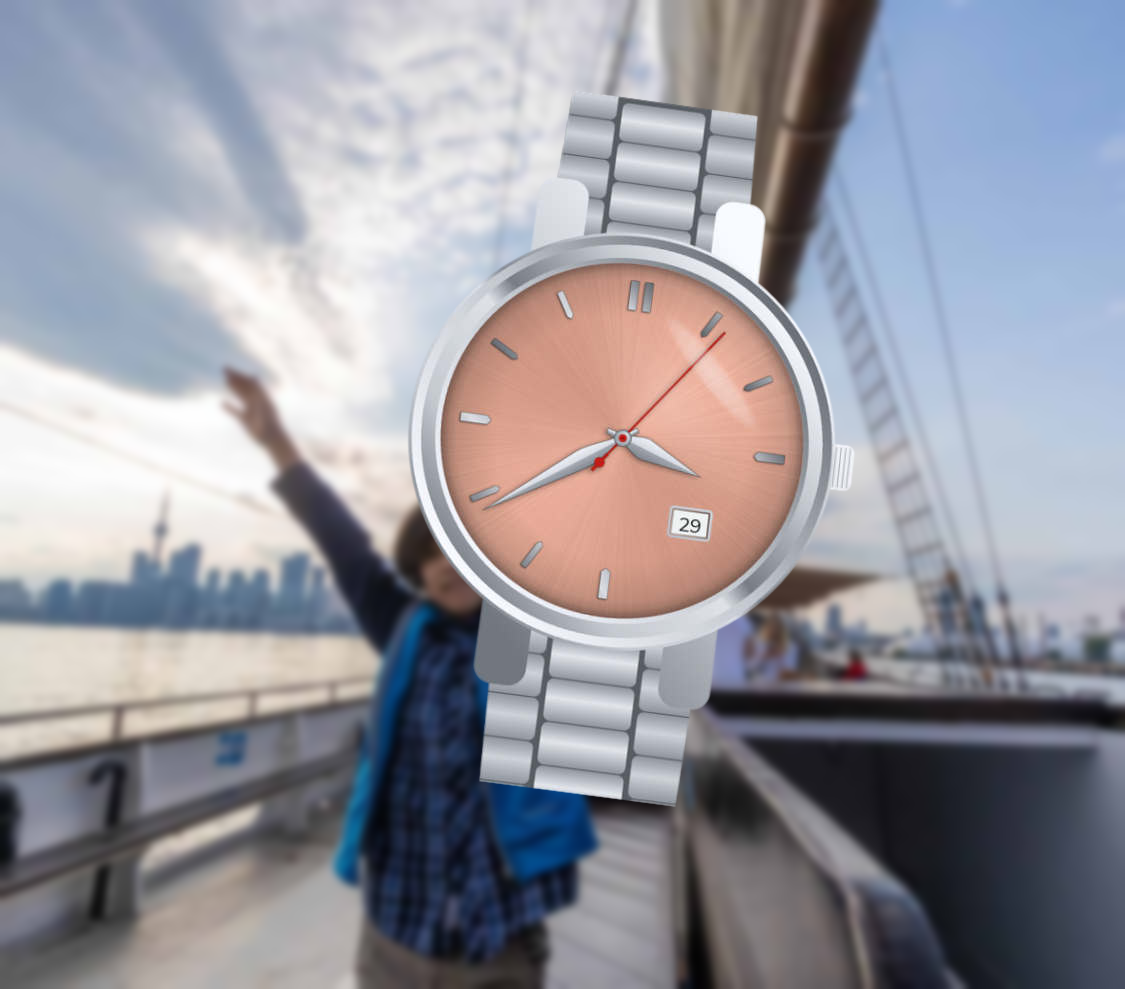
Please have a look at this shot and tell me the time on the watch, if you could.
3:39:06
